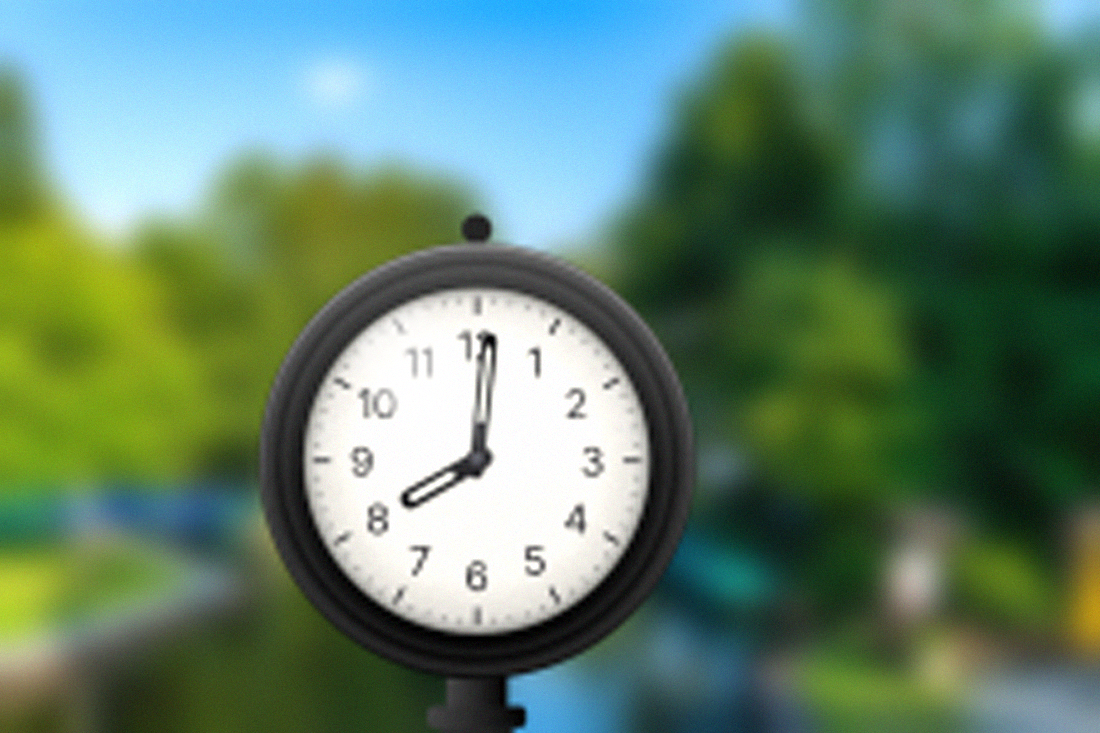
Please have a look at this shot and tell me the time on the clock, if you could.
8:01
